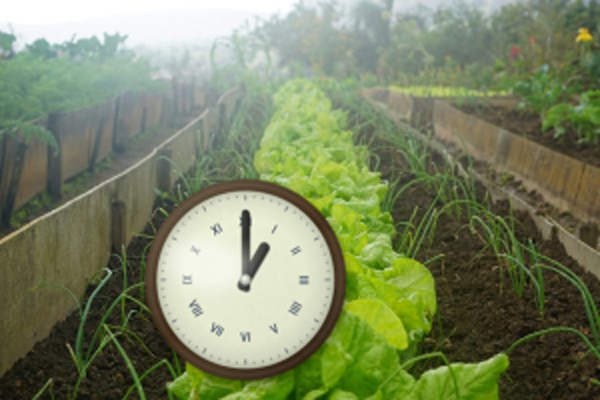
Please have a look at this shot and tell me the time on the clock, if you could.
1:00
